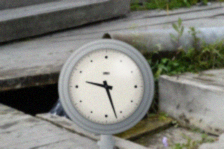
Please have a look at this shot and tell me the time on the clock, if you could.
9:27
